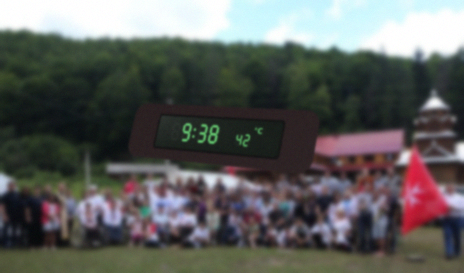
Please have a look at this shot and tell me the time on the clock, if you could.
9:38
